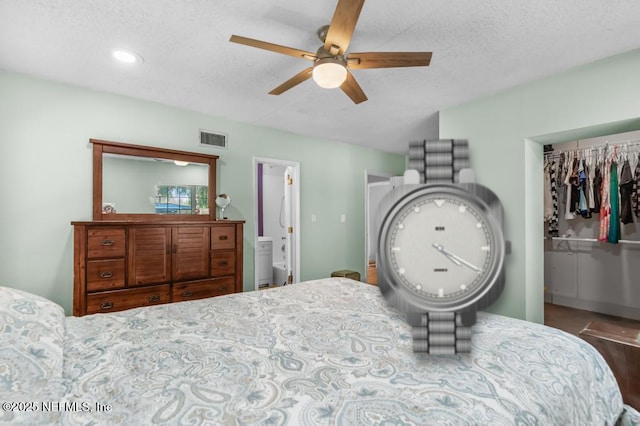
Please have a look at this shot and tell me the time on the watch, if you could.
4:20
